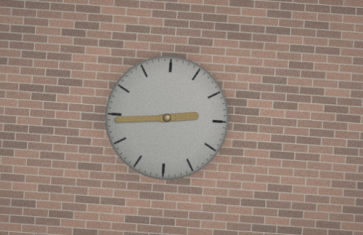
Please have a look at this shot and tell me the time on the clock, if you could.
2:44
